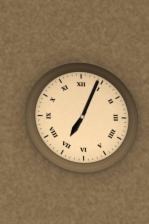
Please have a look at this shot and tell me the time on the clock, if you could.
7:04
